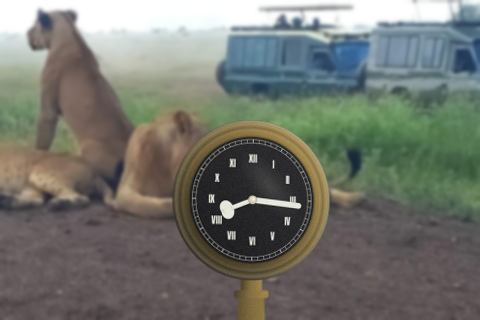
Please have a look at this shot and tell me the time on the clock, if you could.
8:16
